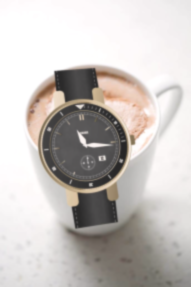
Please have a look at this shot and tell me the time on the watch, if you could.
11:16
